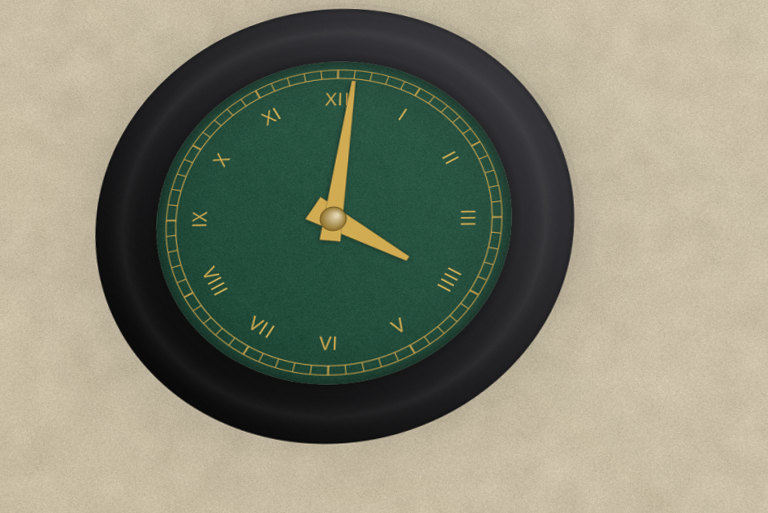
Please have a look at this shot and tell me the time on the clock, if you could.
4:01
